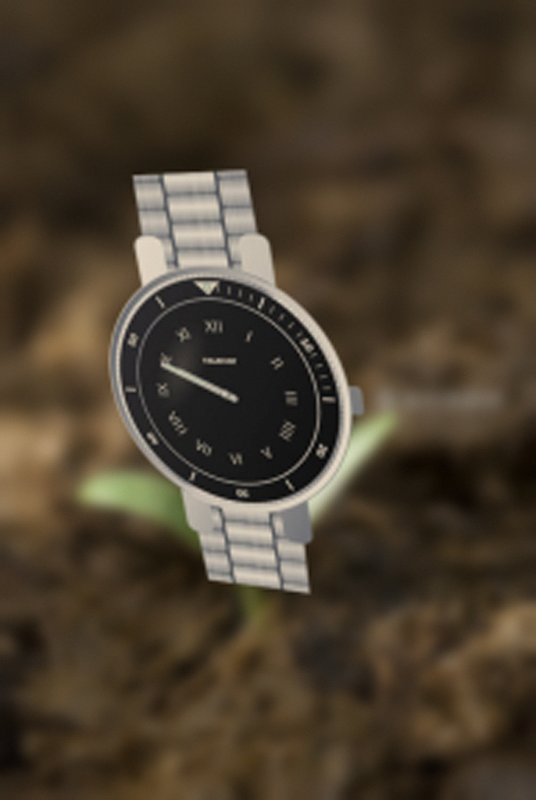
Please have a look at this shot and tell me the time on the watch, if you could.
9:49
